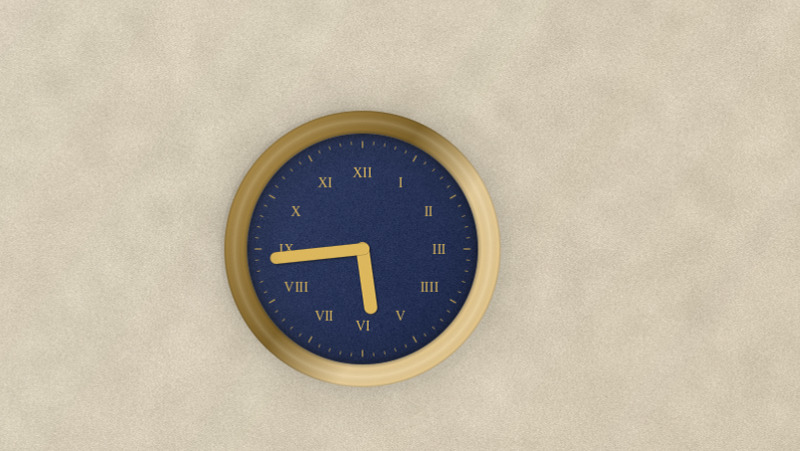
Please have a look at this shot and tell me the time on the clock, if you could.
5:44
